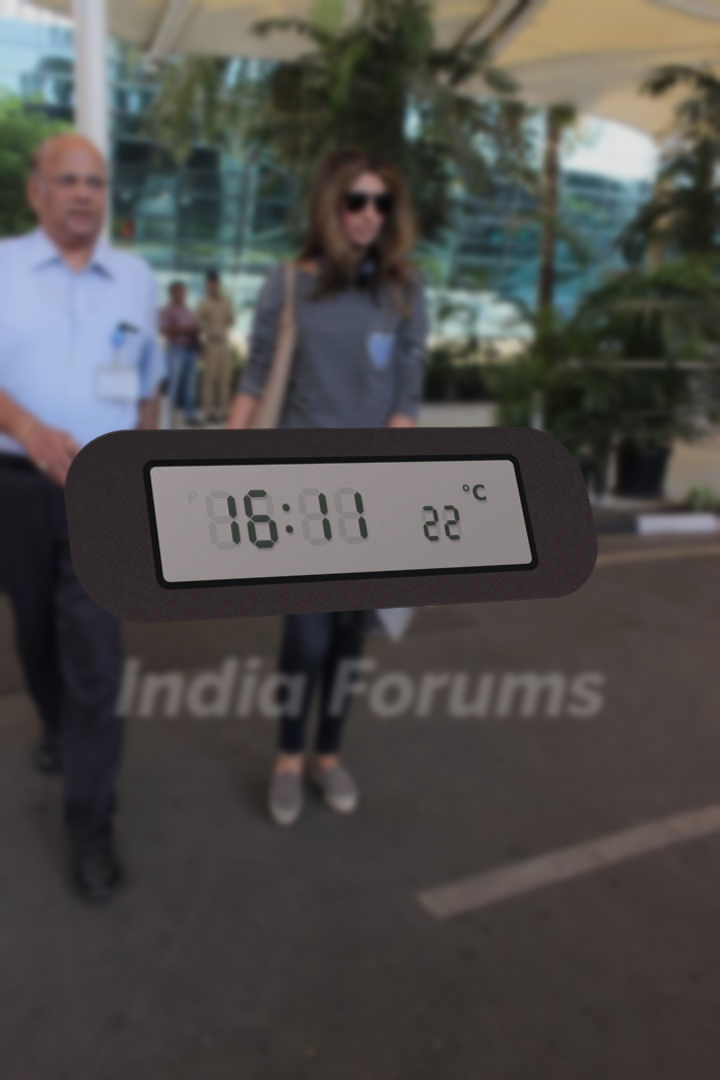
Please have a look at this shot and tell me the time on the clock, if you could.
16:11
